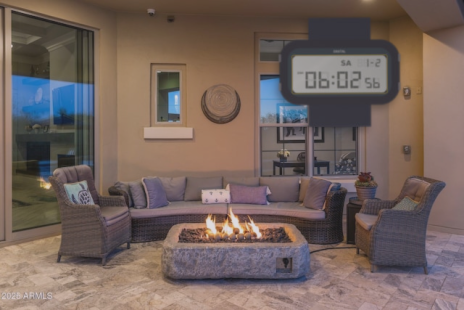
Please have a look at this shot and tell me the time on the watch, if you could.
6:02:56
